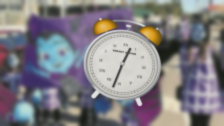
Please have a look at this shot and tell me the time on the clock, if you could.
12:32
